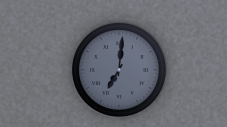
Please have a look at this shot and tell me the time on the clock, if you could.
7:01
